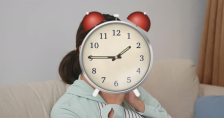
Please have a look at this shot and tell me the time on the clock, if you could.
1:45
